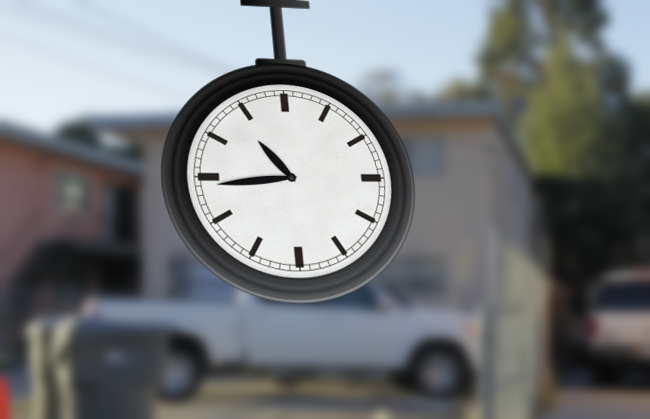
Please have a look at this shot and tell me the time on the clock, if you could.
10:44
